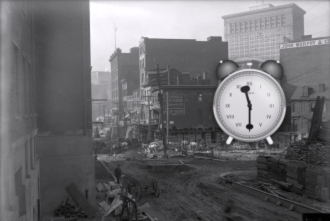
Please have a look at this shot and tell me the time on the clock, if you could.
11:30
